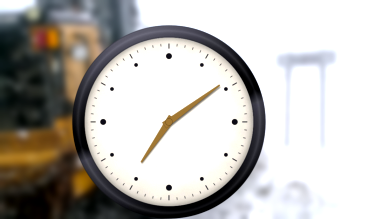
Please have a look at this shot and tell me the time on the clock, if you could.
7:09
